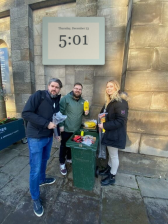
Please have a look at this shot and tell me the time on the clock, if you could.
5:01
